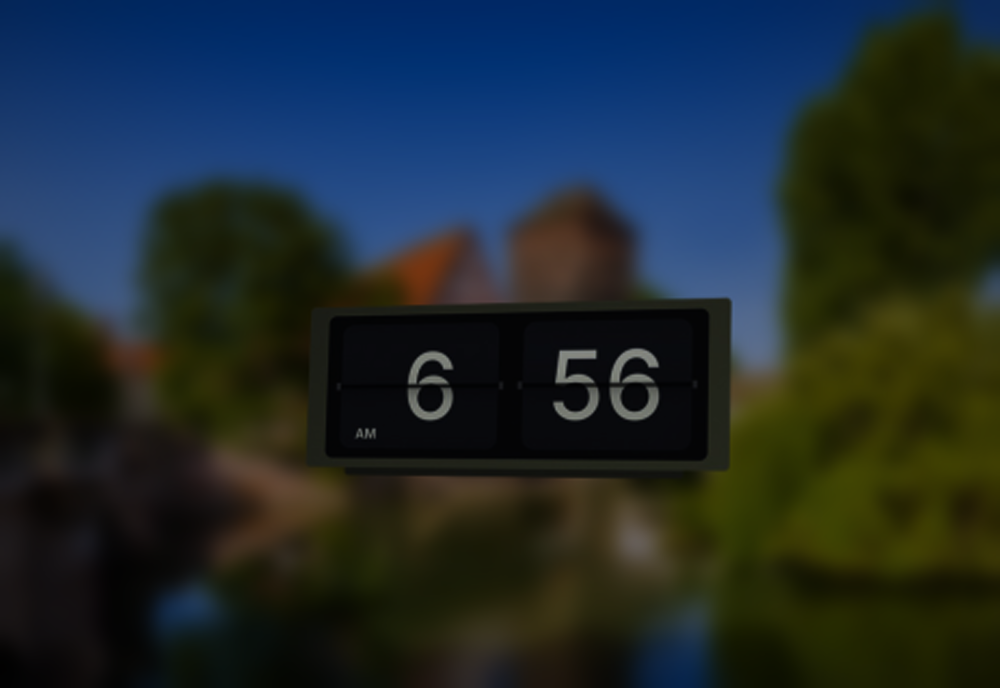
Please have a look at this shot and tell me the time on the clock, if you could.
6:56
